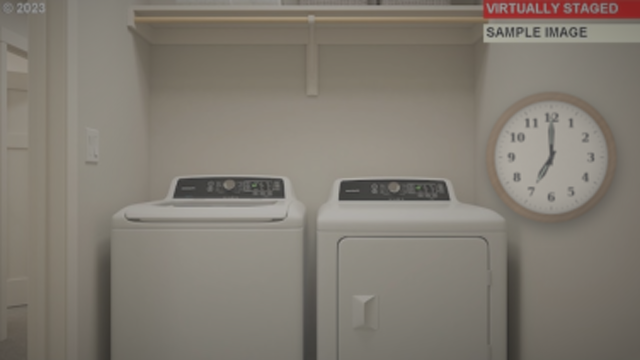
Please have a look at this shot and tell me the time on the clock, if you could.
7:00
